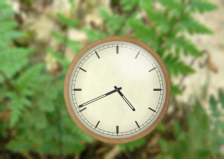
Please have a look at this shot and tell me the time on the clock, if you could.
4:41
